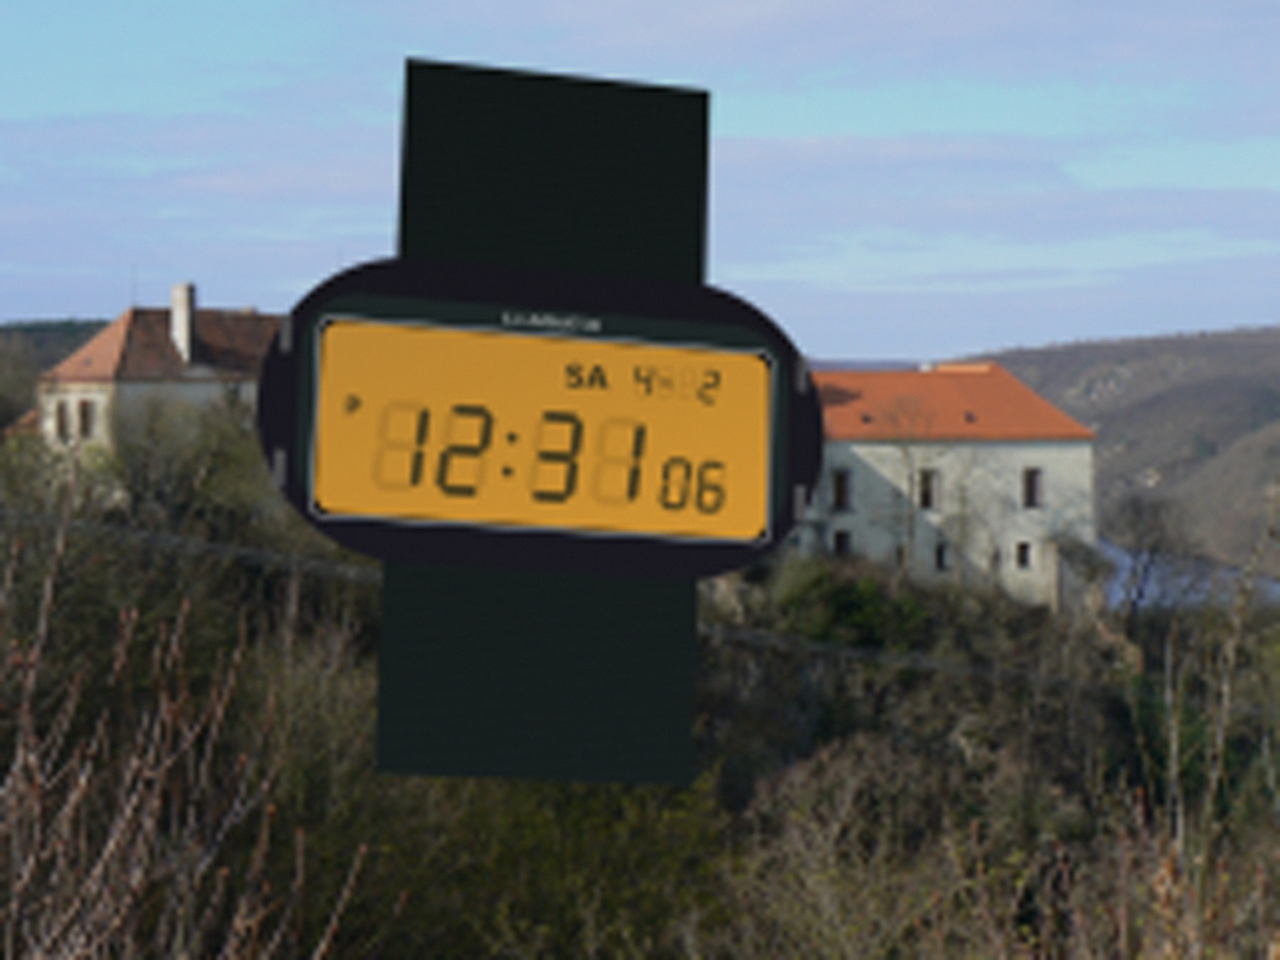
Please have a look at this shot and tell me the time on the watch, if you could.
12:31:06
